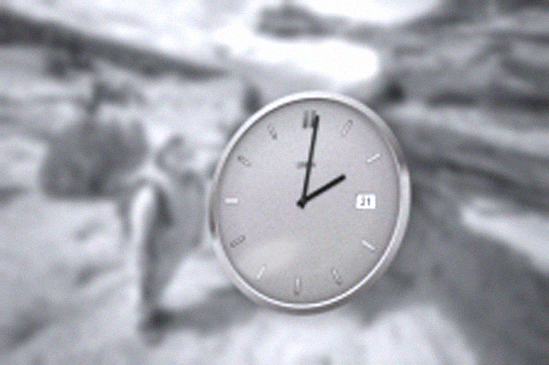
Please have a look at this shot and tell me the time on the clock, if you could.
2:01
